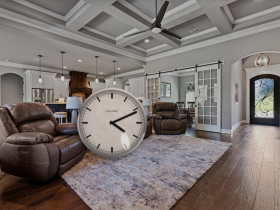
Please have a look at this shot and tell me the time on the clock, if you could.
4:11
